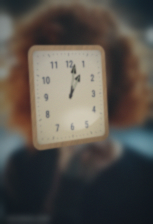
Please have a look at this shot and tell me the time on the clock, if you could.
1:02
